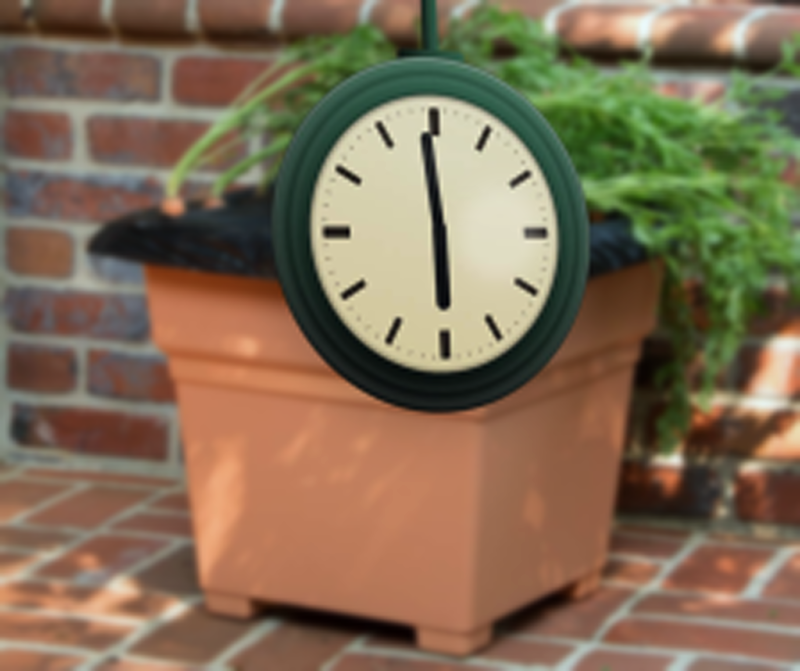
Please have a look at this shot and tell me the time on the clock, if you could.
5:59
